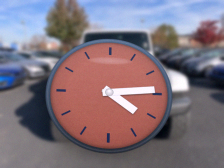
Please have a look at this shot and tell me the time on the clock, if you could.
4:14
